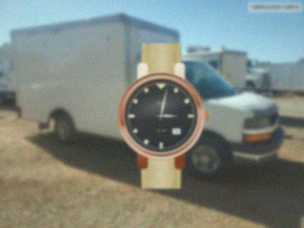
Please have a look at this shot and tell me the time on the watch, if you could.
3:02
